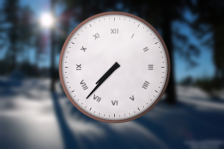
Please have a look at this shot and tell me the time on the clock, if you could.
7:37
